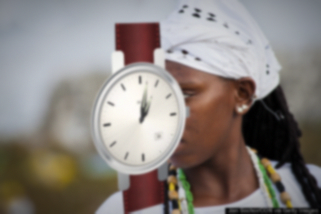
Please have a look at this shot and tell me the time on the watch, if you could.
1:02
